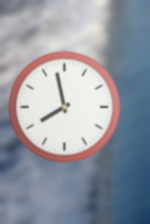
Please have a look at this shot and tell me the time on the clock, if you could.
7:58
